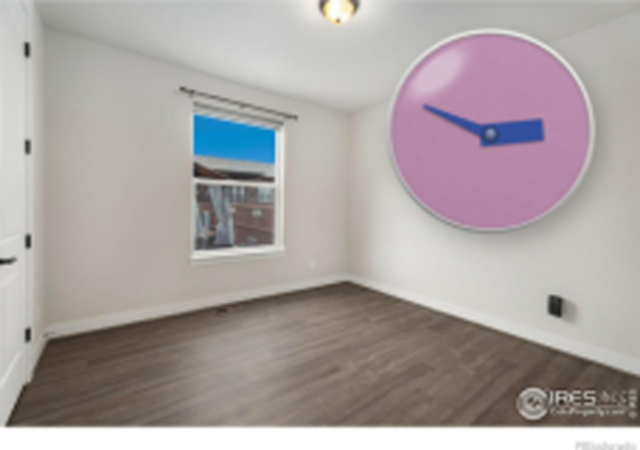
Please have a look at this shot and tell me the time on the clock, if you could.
2:49
